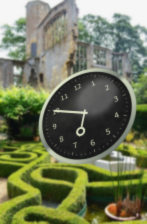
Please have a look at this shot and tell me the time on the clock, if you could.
6:50
